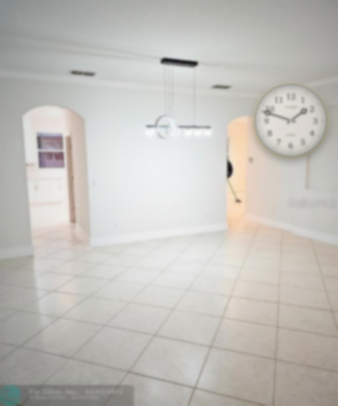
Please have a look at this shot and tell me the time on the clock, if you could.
1:48
